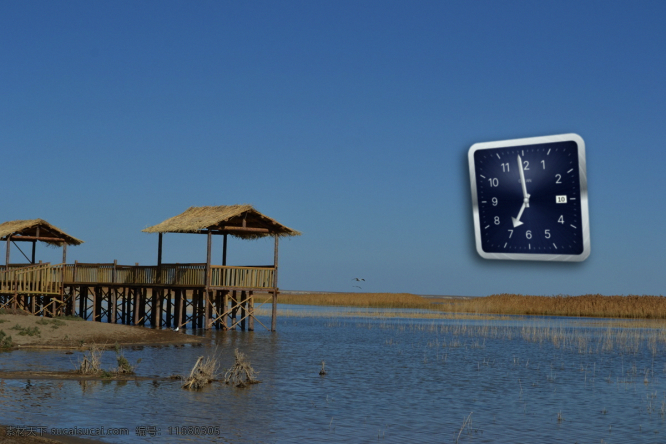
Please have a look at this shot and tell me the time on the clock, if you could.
6:59
